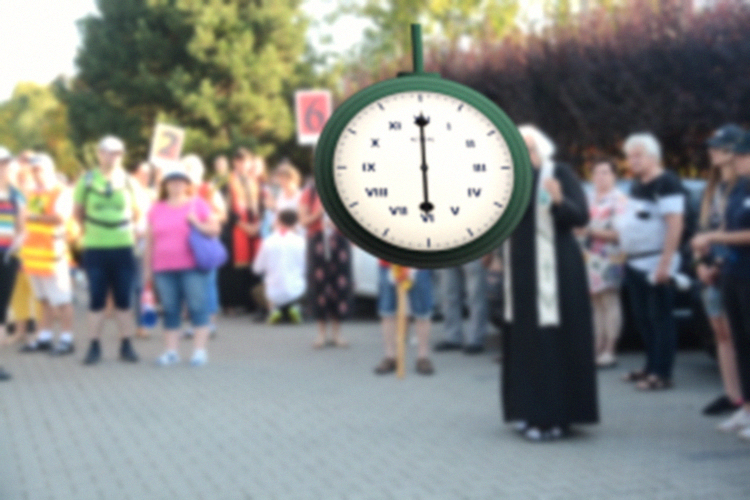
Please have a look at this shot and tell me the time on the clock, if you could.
6:00
